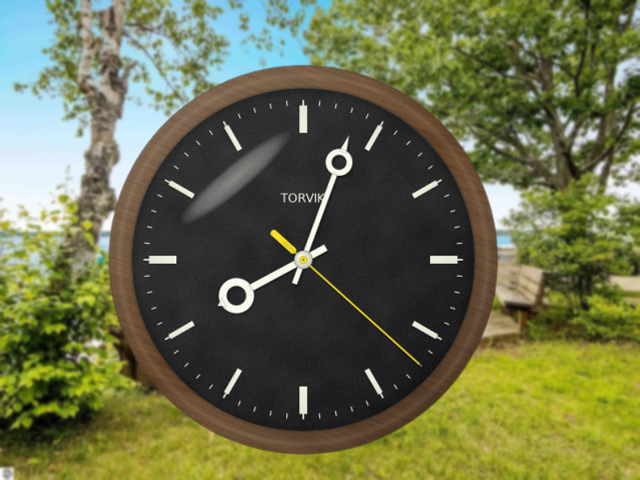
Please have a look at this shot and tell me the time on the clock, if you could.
8:03:22
